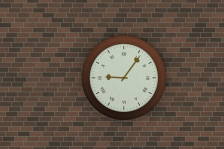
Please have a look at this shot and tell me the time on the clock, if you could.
9:06
